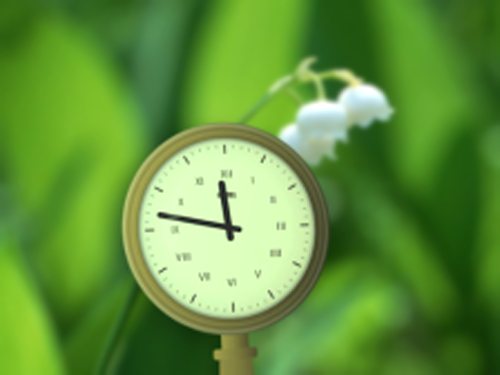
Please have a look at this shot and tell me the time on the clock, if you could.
11:47
